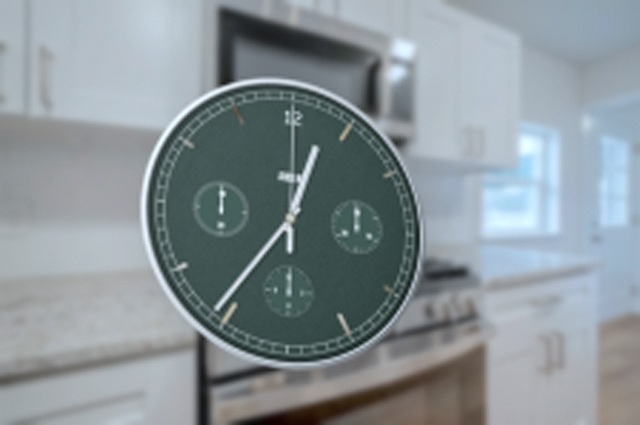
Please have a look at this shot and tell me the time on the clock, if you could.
12:36
